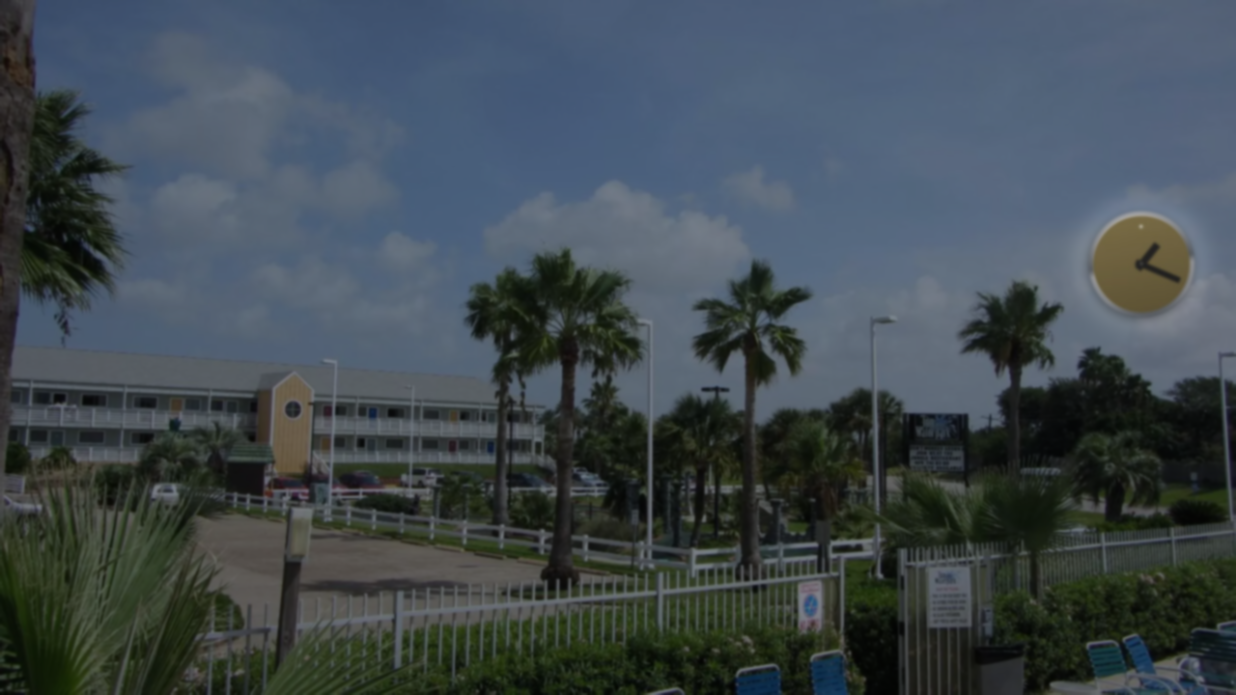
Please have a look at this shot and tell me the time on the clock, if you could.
1:19
